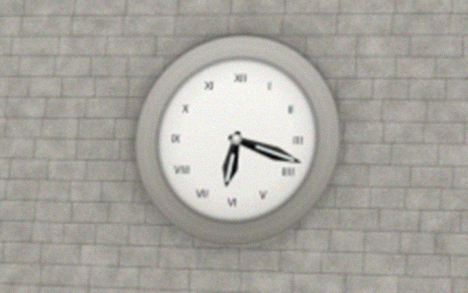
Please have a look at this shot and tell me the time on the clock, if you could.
6:18
